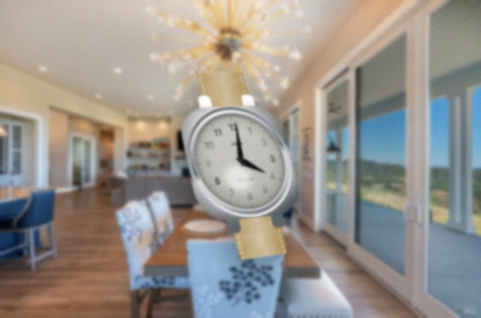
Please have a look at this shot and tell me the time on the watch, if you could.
4:01
